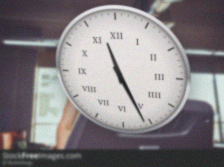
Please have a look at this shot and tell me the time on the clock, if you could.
11:26
